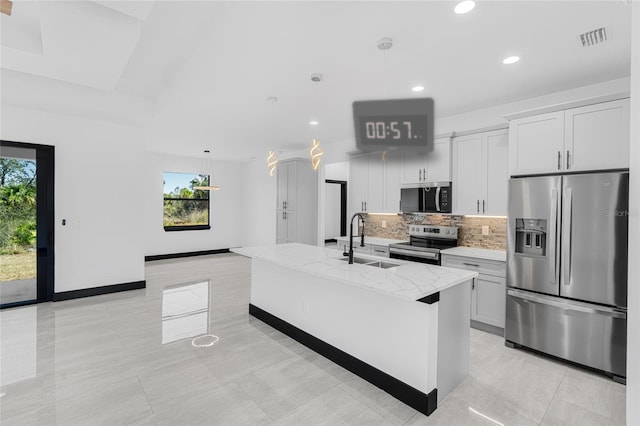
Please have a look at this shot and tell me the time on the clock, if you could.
0:57
